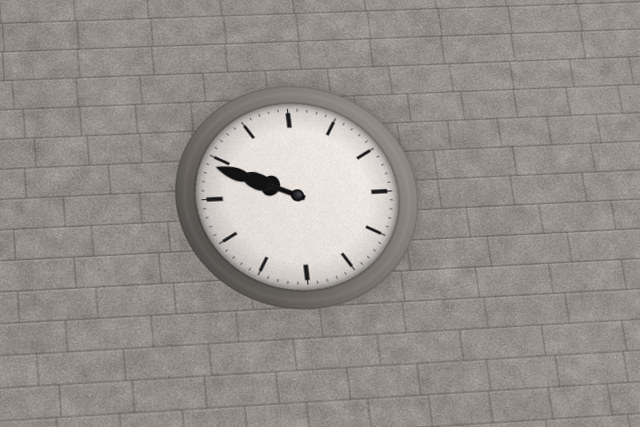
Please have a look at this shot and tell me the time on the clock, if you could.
9:49
